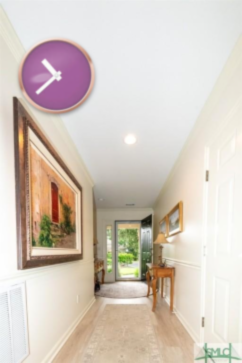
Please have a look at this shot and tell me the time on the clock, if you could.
10:38
